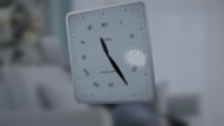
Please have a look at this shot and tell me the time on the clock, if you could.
11:25
